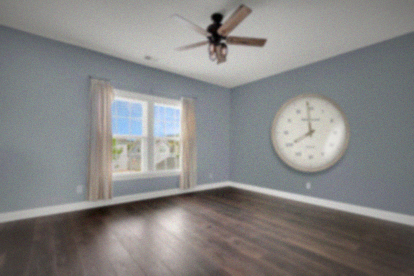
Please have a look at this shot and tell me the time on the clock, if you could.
7:59
